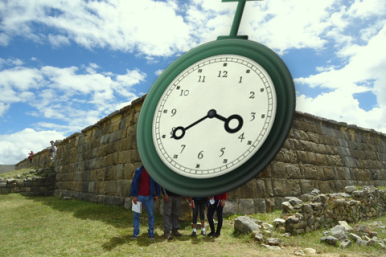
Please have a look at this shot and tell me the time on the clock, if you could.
3:39
